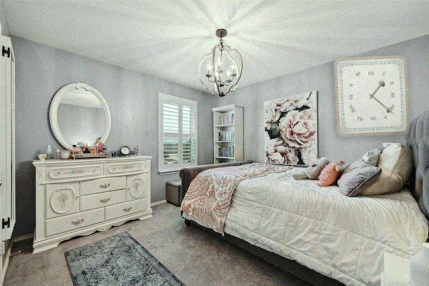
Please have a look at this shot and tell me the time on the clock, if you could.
1:22
